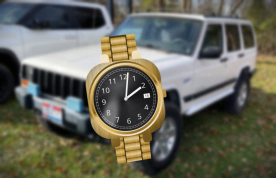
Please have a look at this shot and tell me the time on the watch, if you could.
2:02
